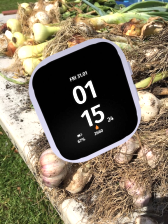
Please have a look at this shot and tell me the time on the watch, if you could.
1:15
